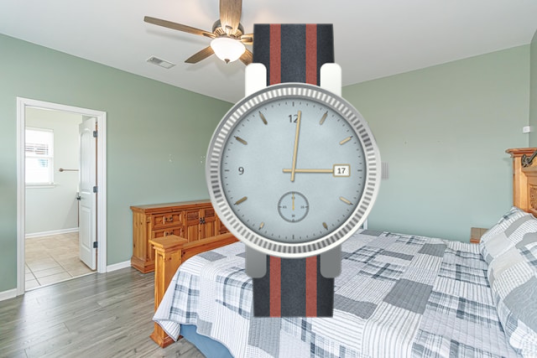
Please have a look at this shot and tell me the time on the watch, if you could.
3:01
